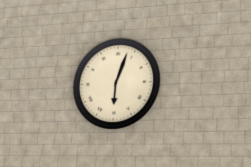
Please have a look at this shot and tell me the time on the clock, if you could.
6:03
